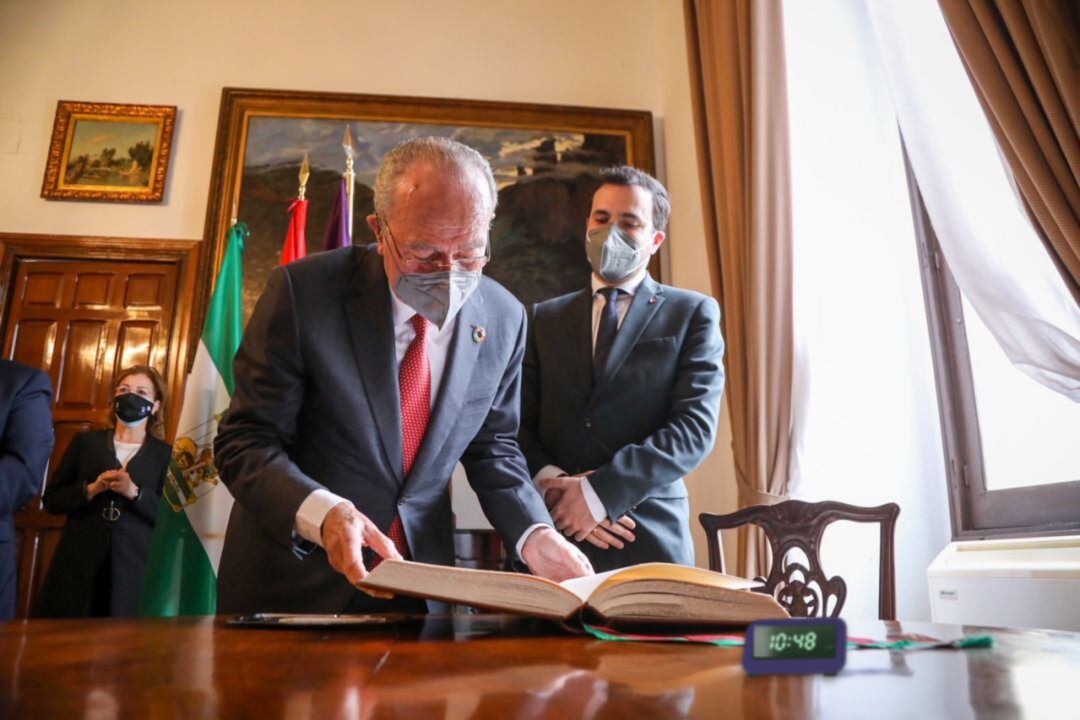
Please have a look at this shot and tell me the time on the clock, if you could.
10:48
